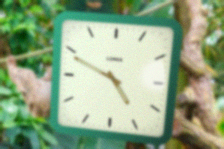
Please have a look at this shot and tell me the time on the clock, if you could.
4:49
